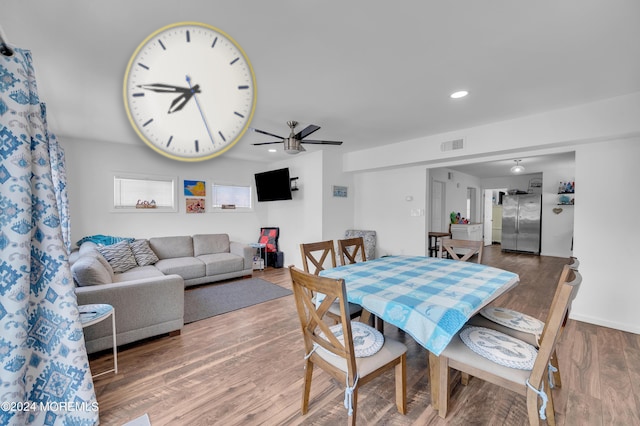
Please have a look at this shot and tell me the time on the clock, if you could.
7:46:27
